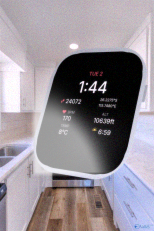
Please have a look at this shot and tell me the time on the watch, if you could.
1:44
